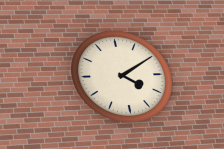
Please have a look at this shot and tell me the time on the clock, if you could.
4:10
